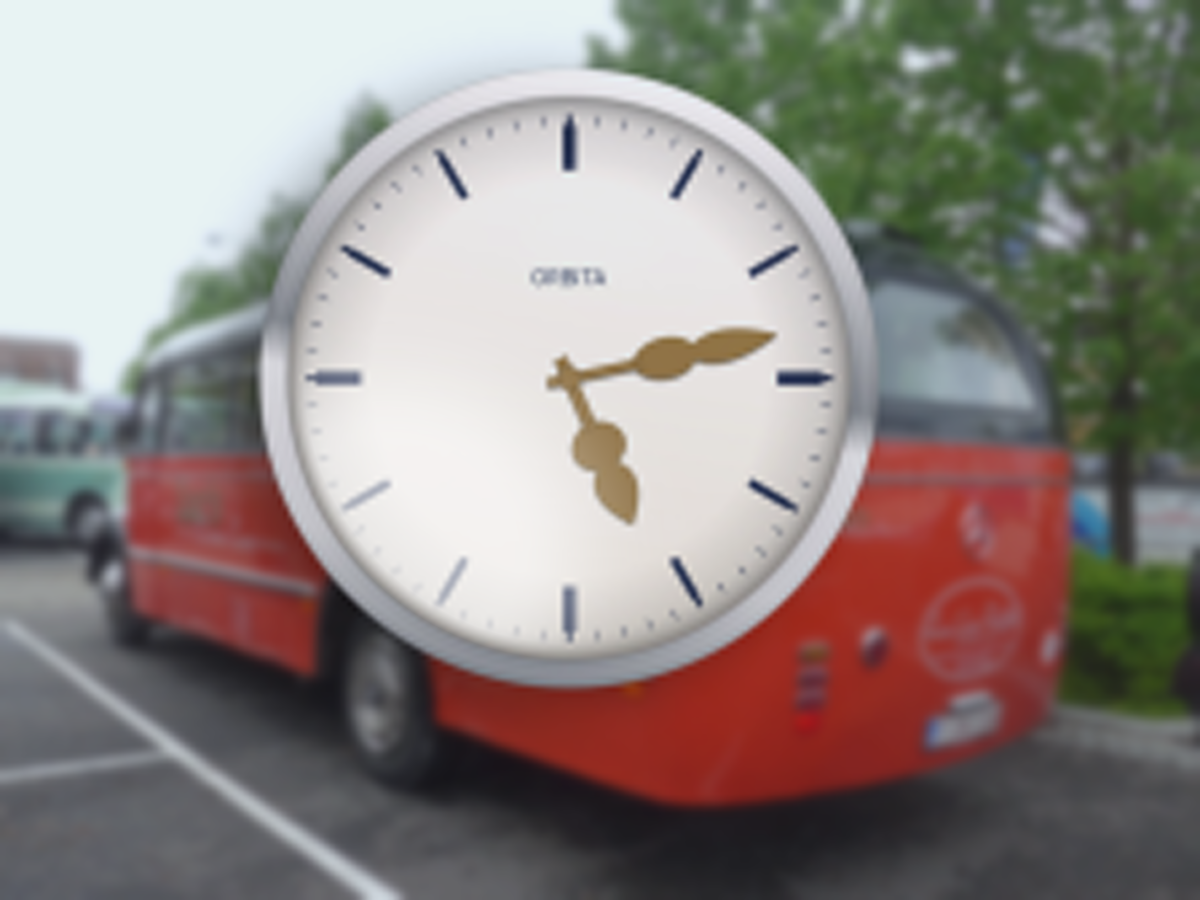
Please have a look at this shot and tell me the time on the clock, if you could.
5:13
